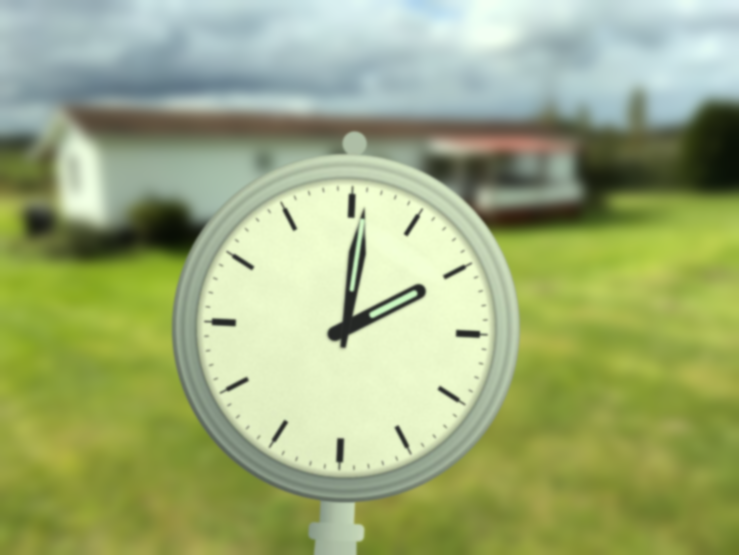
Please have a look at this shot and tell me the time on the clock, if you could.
2:01
